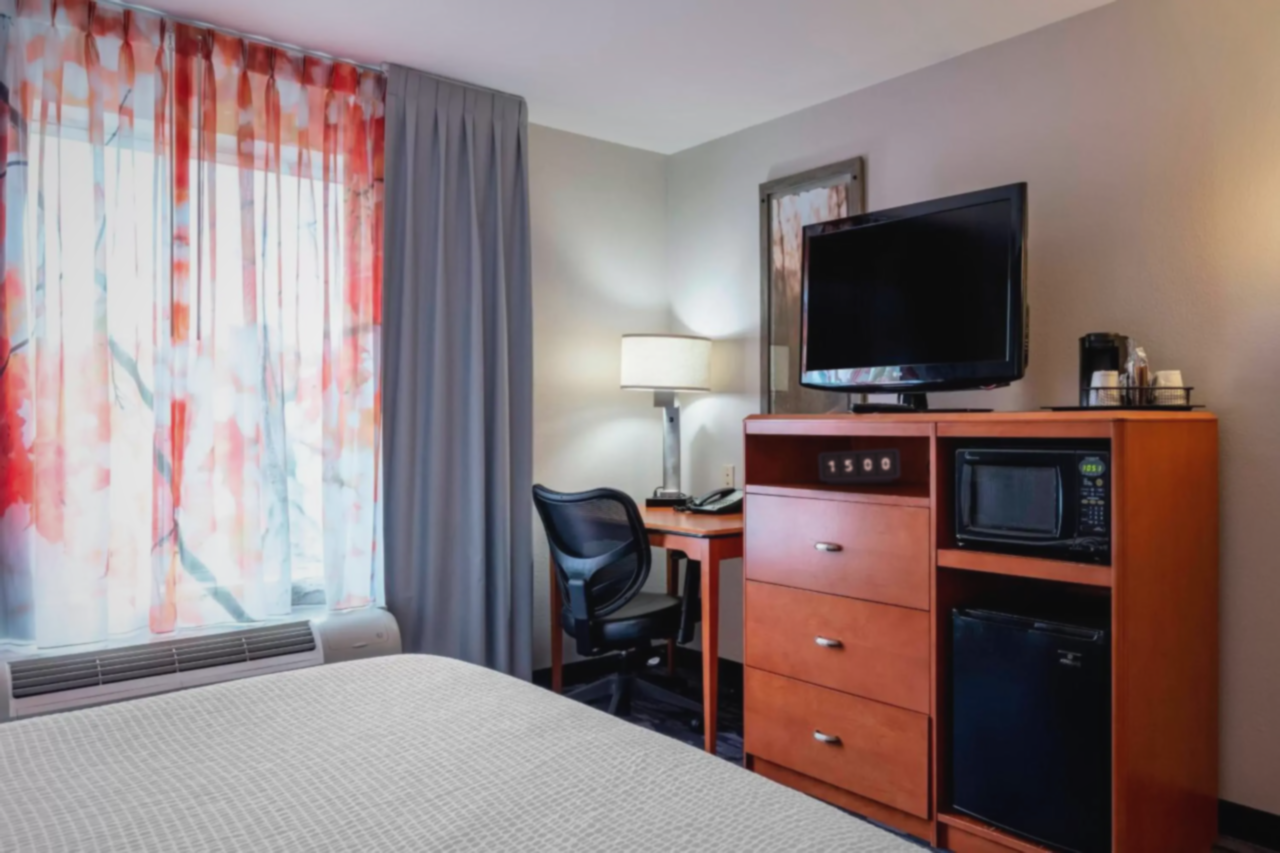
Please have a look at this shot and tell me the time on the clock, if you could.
15:00
